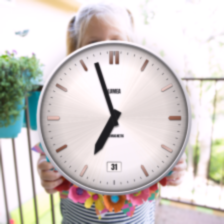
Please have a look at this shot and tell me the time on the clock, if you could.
6:57
